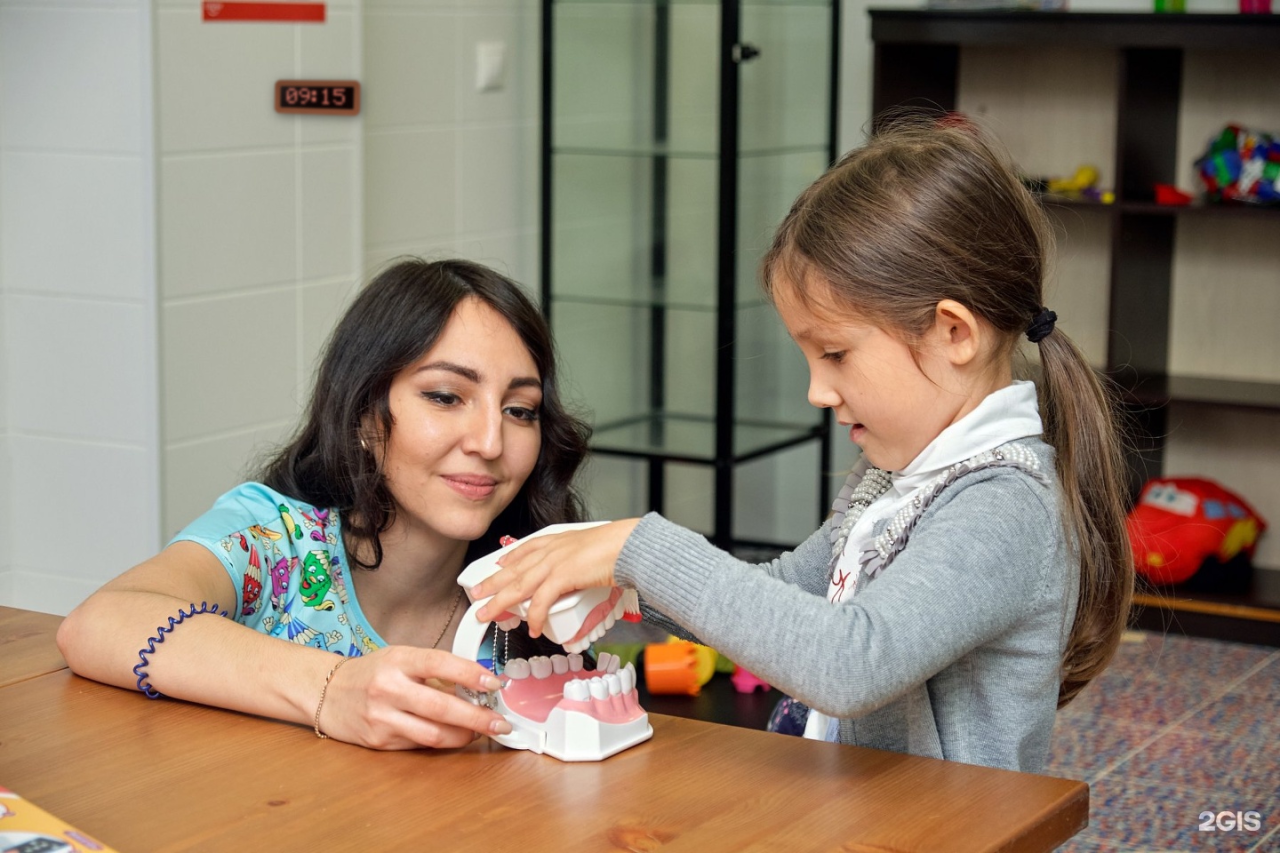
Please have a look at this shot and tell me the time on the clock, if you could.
9:15
